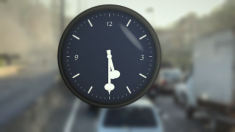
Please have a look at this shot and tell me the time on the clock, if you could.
5:30
